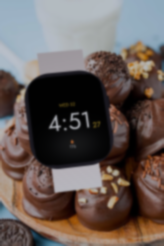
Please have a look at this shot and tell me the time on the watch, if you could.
4:51
